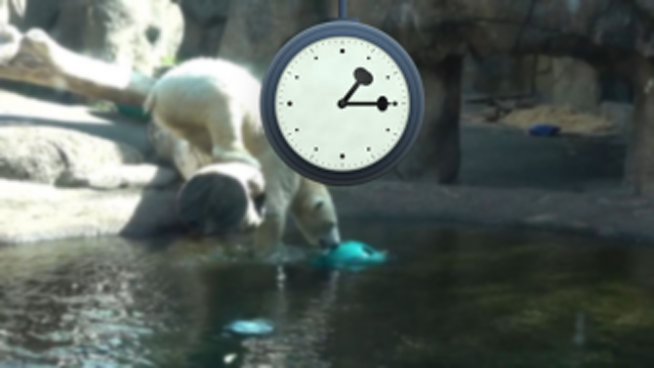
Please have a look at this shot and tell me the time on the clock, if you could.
1:15
